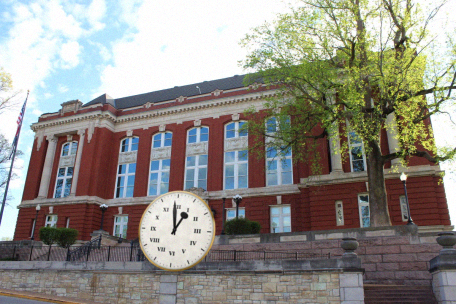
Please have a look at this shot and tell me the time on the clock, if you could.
12:59
